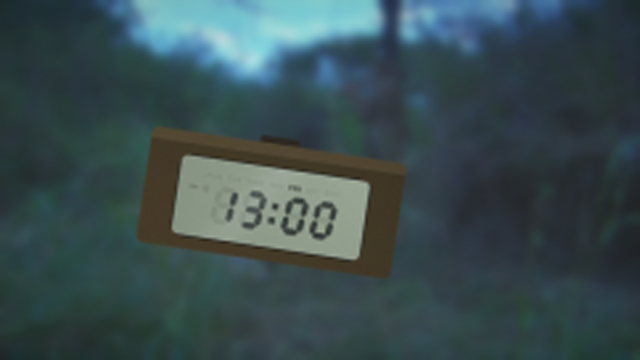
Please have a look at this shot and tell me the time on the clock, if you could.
13:00
